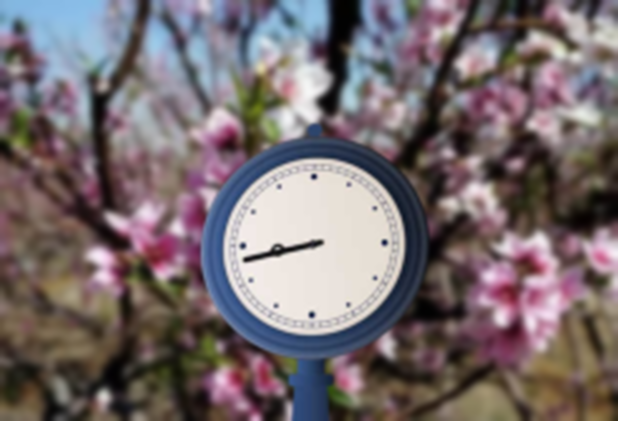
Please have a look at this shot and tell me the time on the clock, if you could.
8:43
